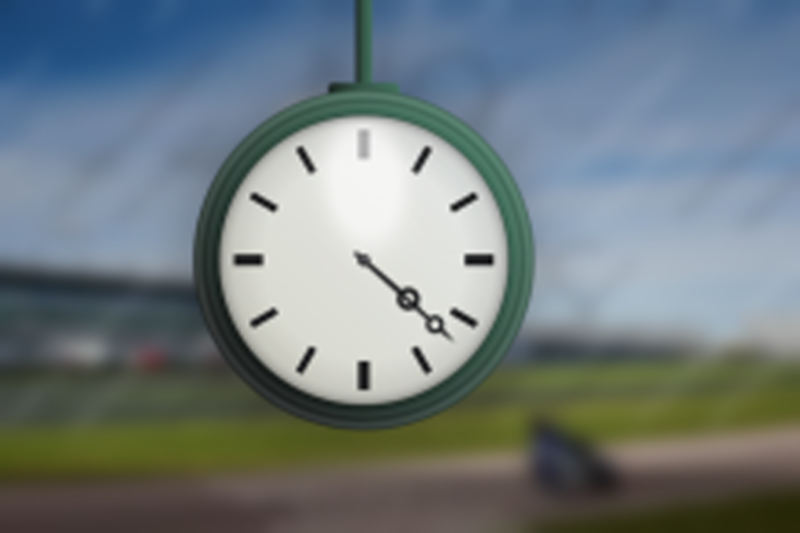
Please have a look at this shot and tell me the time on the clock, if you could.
4:22
